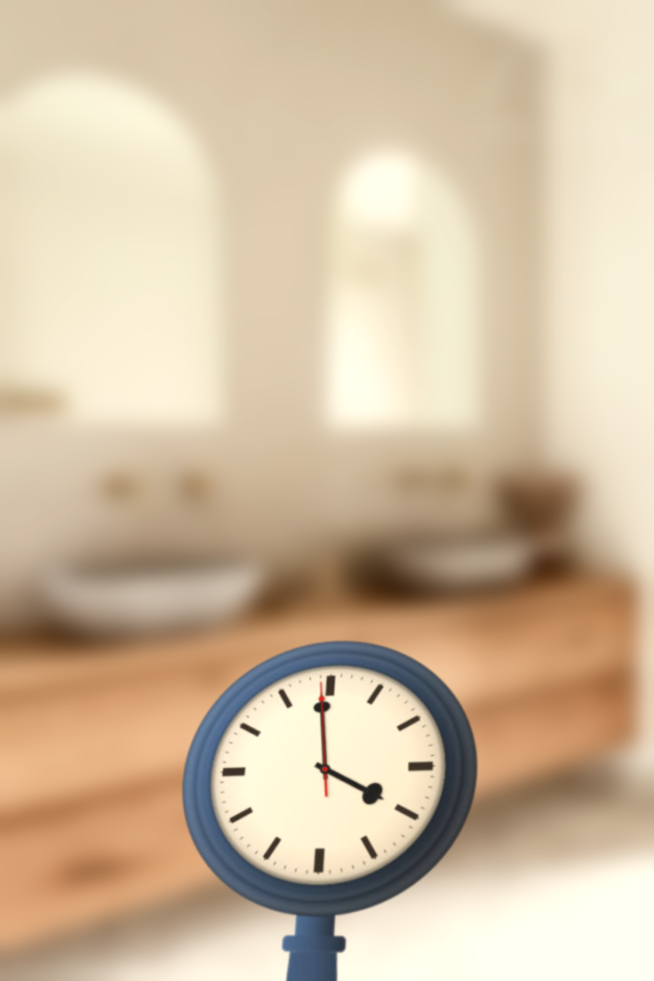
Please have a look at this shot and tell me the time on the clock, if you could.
3:58:59
